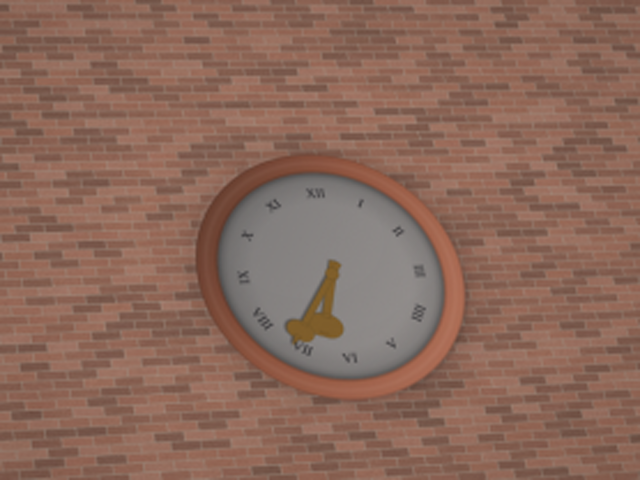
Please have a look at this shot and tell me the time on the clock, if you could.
6:36
